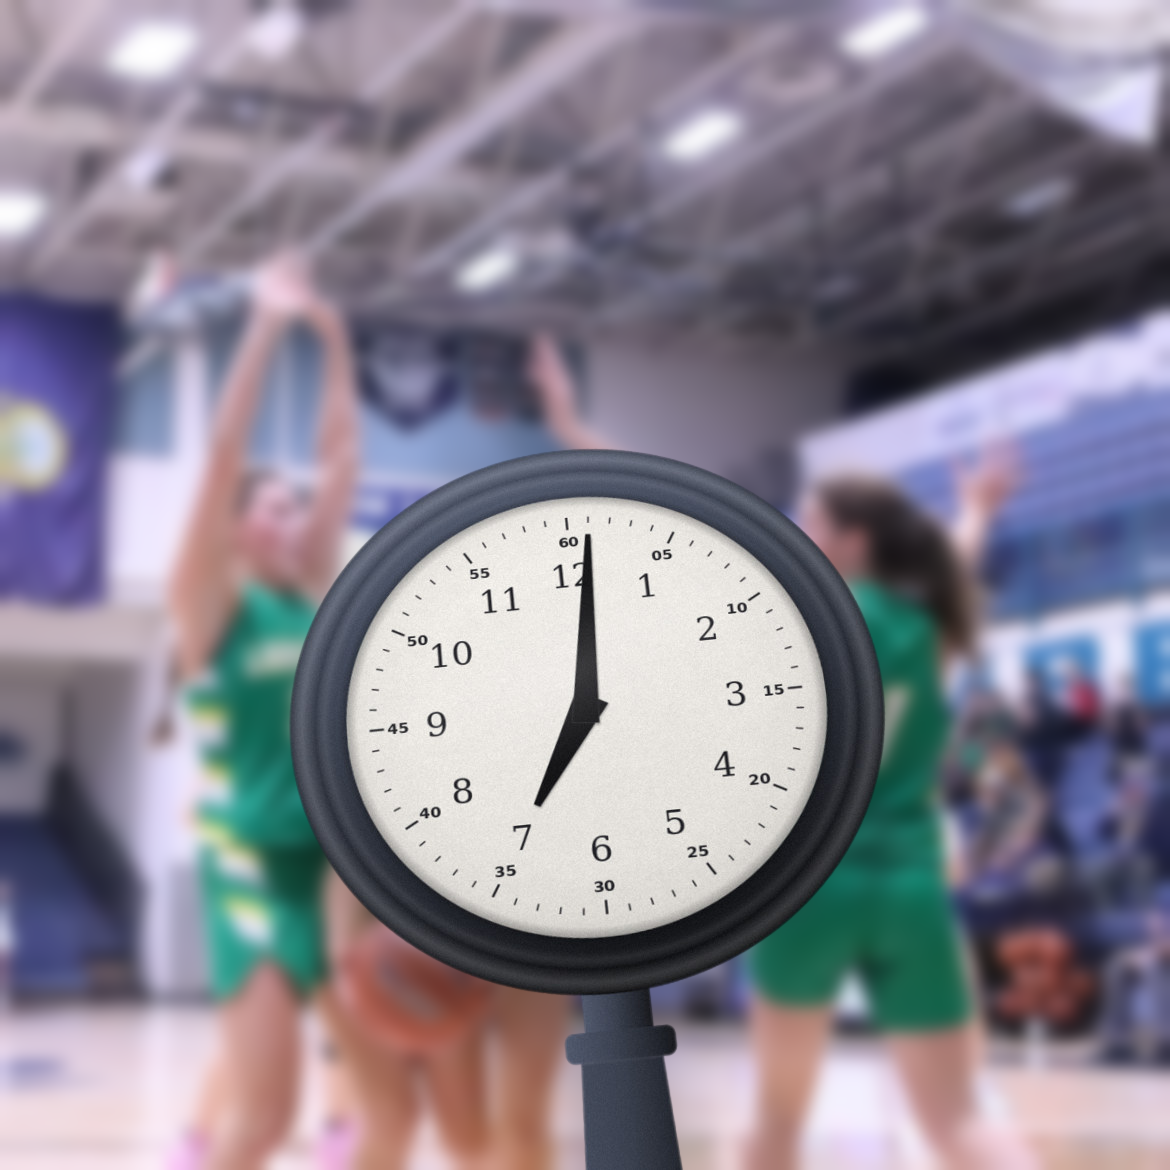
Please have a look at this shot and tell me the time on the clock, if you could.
7:01
